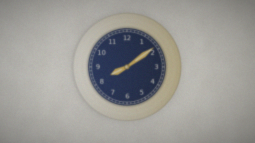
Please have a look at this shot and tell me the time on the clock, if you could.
8:09
